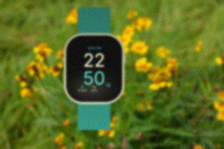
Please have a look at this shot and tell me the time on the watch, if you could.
22:50
